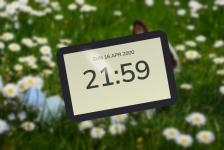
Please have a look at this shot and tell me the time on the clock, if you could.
21:59
